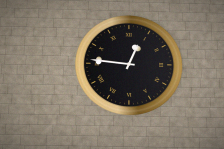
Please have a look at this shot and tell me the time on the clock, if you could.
12:46
